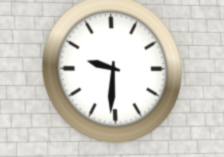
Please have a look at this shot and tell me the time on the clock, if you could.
9:31
